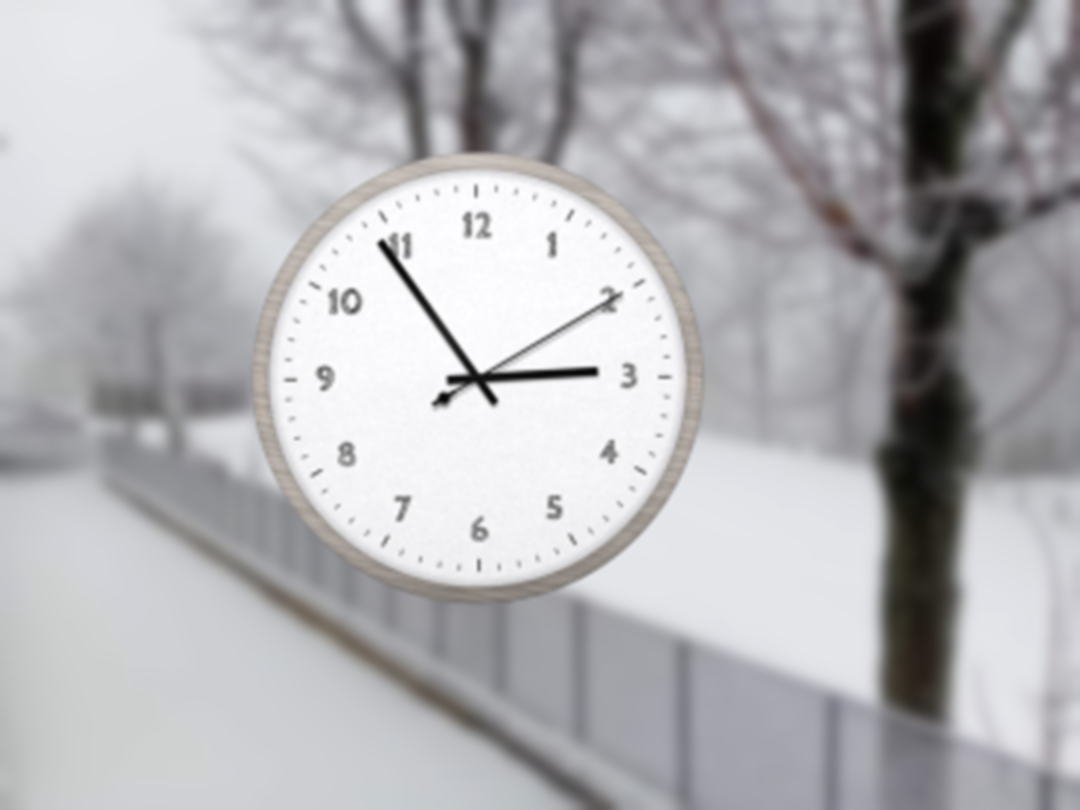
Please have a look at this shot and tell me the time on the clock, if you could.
2:54:10
